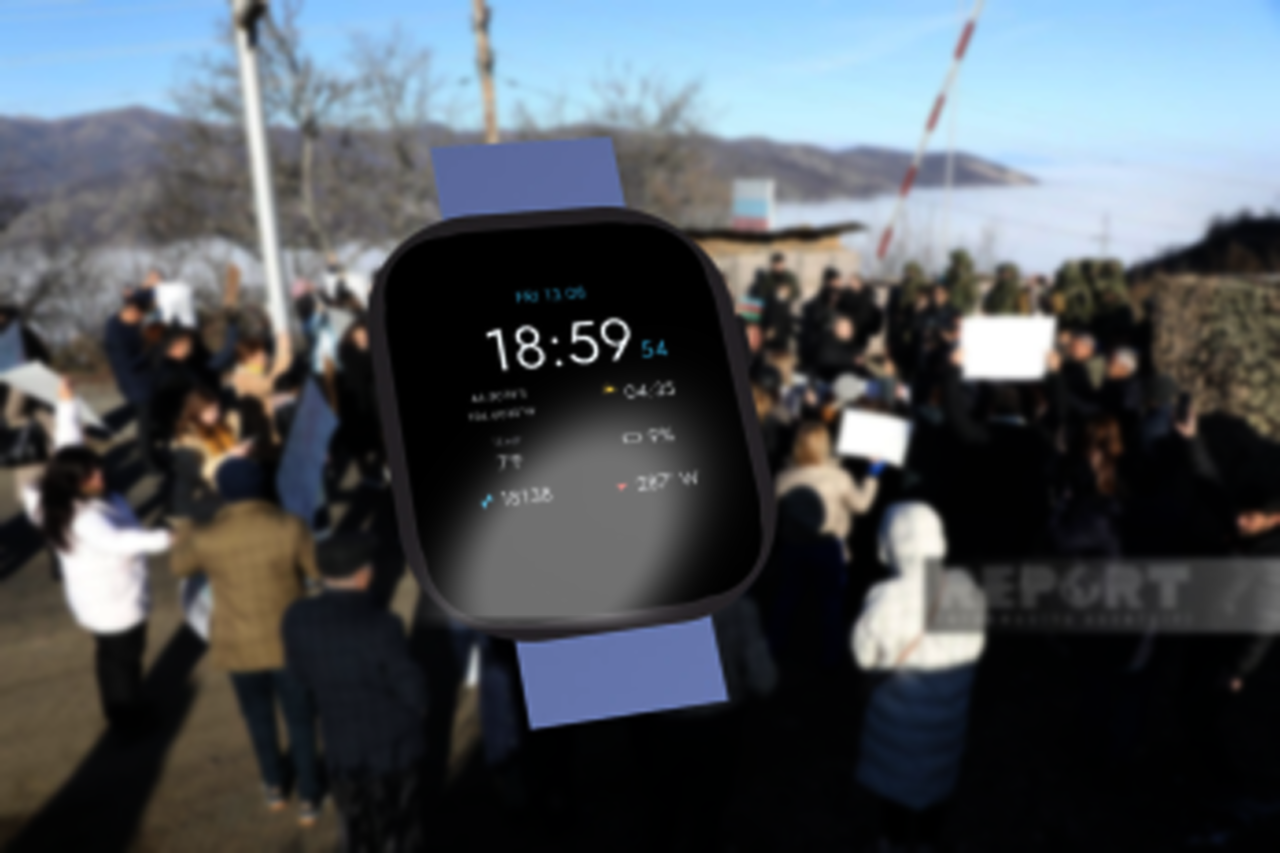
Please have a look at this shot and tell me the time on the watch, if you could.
18:59
